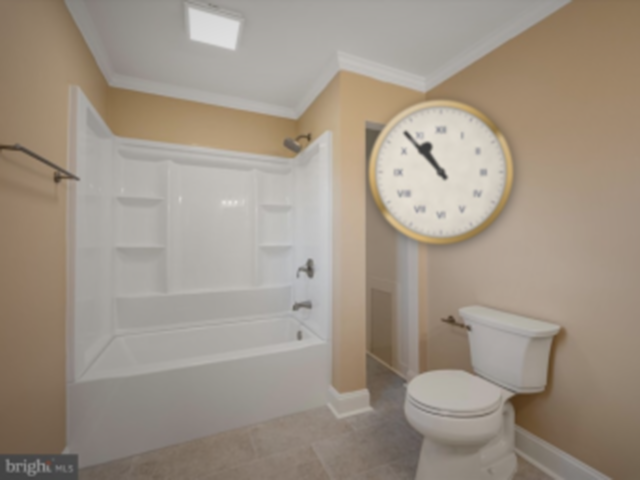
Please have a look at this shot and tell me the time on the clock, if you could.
10:53
